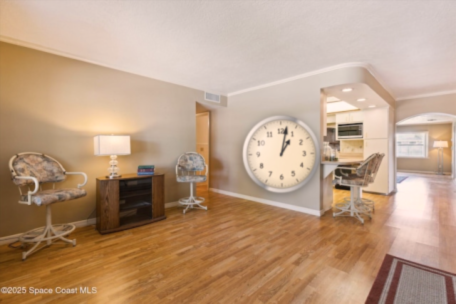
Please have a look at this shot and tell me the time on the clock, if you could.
1:02
